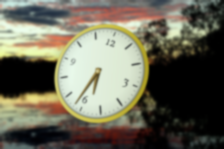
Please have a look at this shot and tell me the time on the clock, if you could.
5:32
